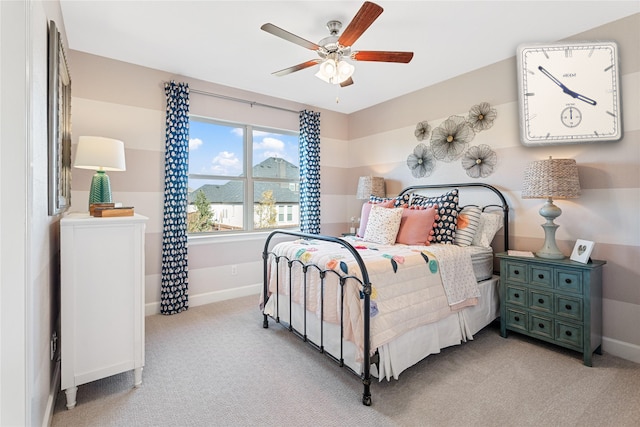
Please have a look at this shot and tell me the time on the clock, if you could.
3:52
